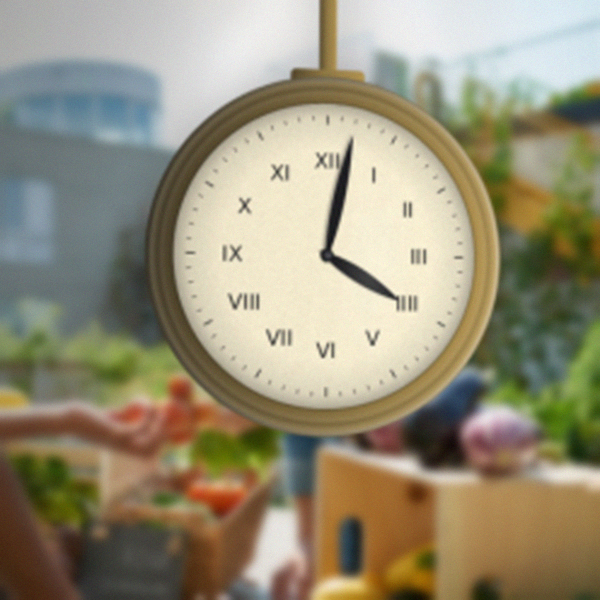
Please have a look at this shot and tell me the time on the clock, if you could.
4:02
